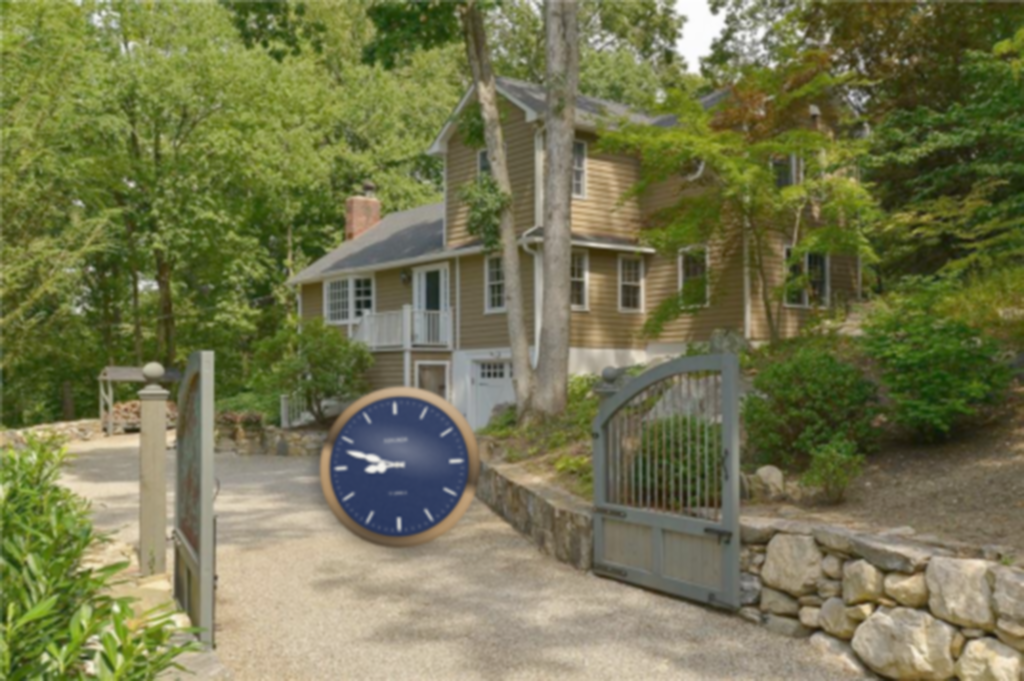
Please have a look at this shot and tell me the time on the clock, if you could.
8:48
